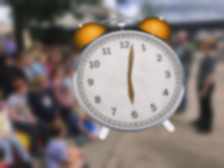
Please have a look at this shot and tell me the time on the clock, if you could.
6:02
